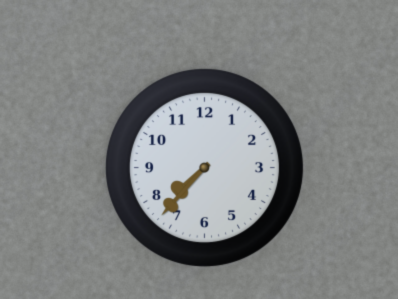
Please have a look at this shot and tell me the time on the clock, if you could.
7:37
